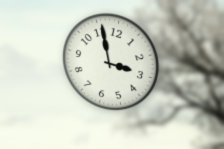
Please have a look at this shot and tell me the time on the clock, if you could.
2:56
